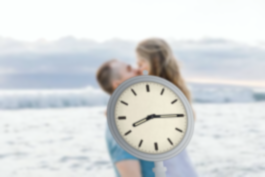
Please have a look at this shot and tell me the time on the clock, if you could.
8:15
